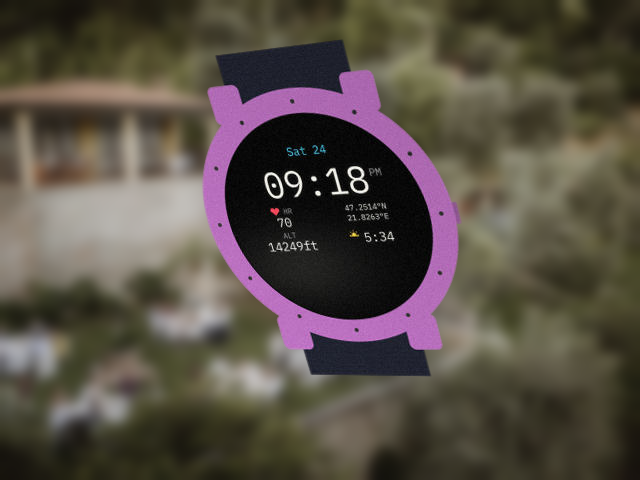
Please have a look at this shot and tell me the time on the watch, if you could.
9:18
